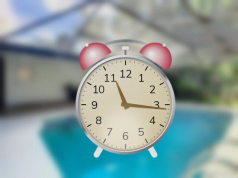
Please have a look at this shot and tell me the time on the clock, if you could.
11:16
